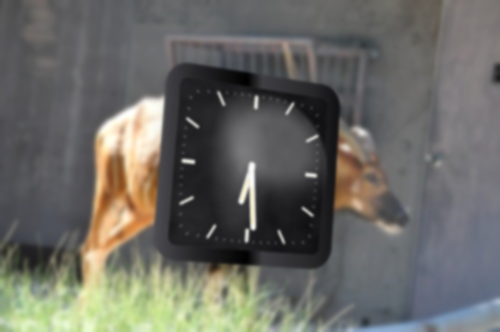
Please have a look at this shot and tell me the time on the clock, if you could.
6:29
